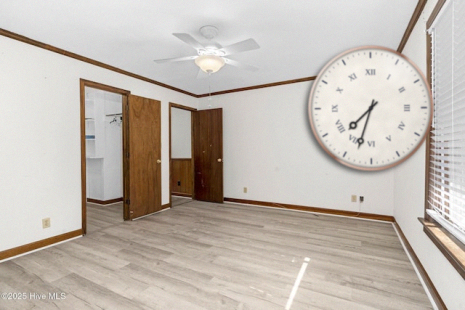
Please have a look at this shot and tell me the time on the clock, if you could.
7:33
